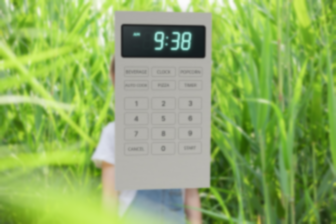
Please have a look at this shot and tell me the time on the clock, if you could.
9:38
